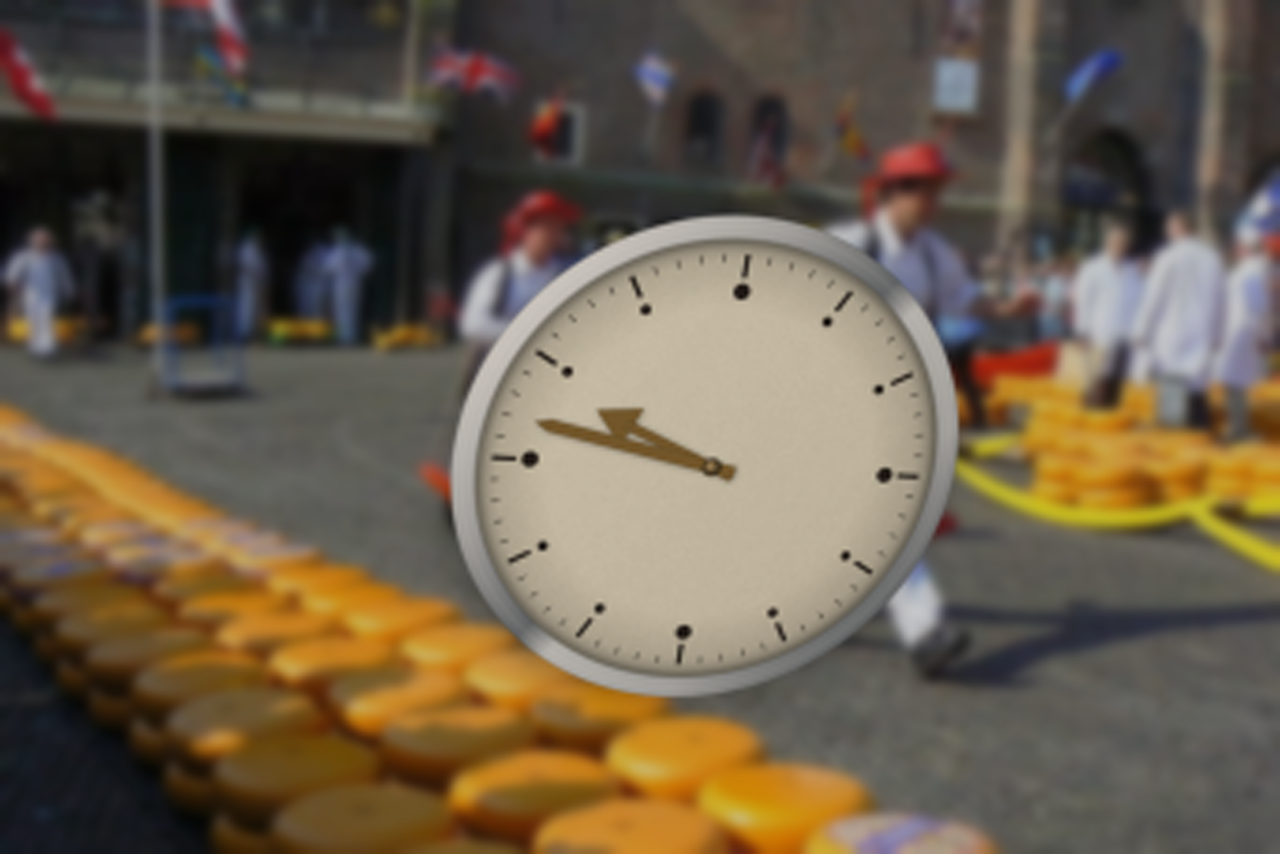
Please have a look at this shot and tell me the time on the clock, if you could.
9:47
